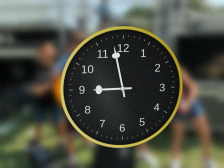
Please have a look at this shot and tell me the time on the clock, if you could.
8:58
